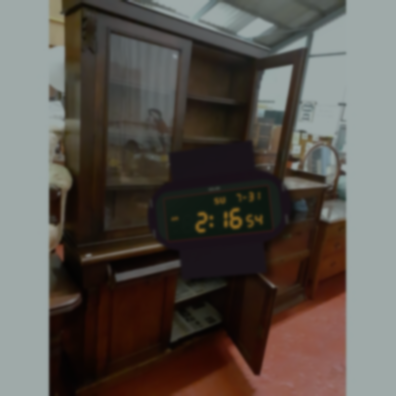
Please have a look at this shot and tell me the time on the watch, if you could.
2:16
